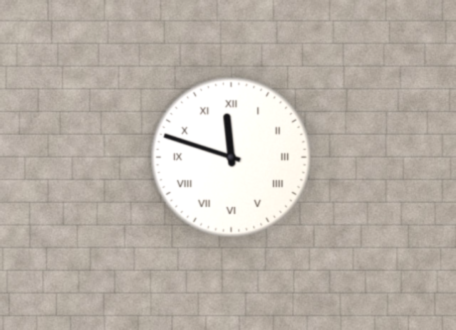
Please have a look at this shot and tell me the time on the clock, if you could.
11:48
